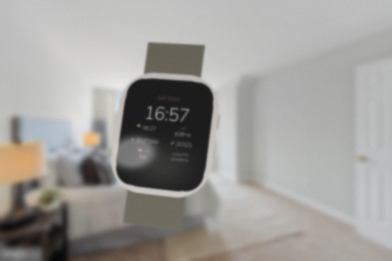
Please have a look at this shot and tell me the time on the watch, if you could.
16:57
